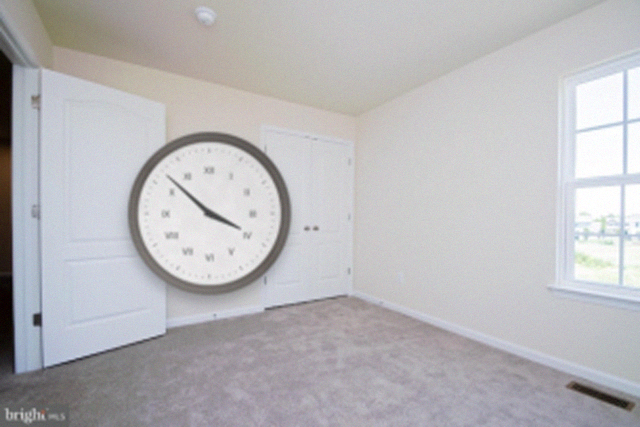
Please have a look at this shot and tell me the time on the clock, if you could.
3:52
